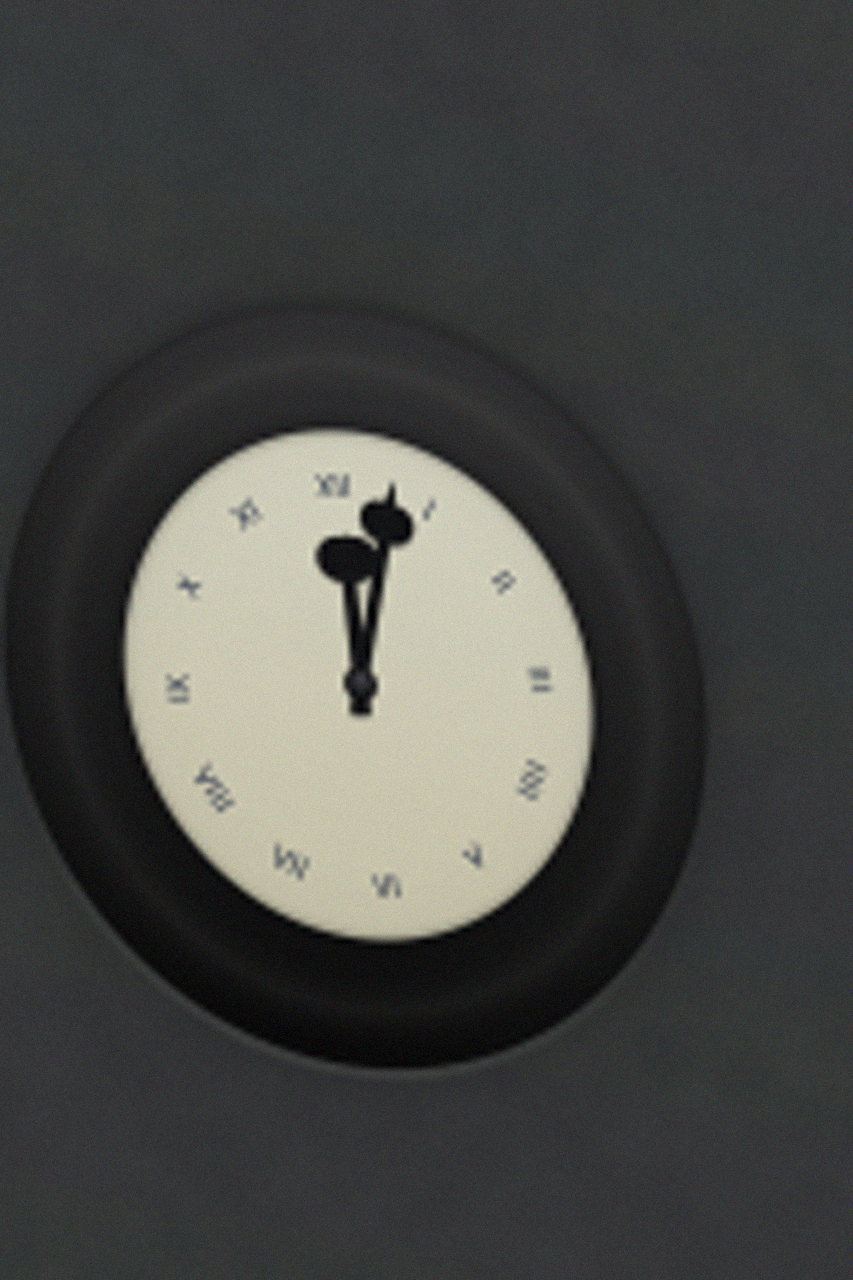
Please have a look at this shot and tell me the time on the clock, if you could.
12:03
